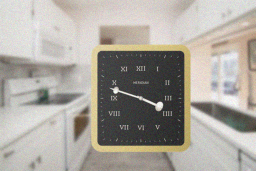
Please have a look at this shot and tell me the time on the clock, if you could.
3:48
